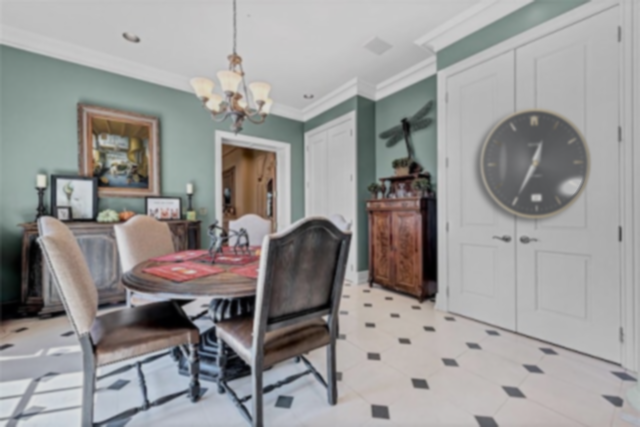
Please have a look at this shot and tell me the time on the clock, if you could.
12:35
